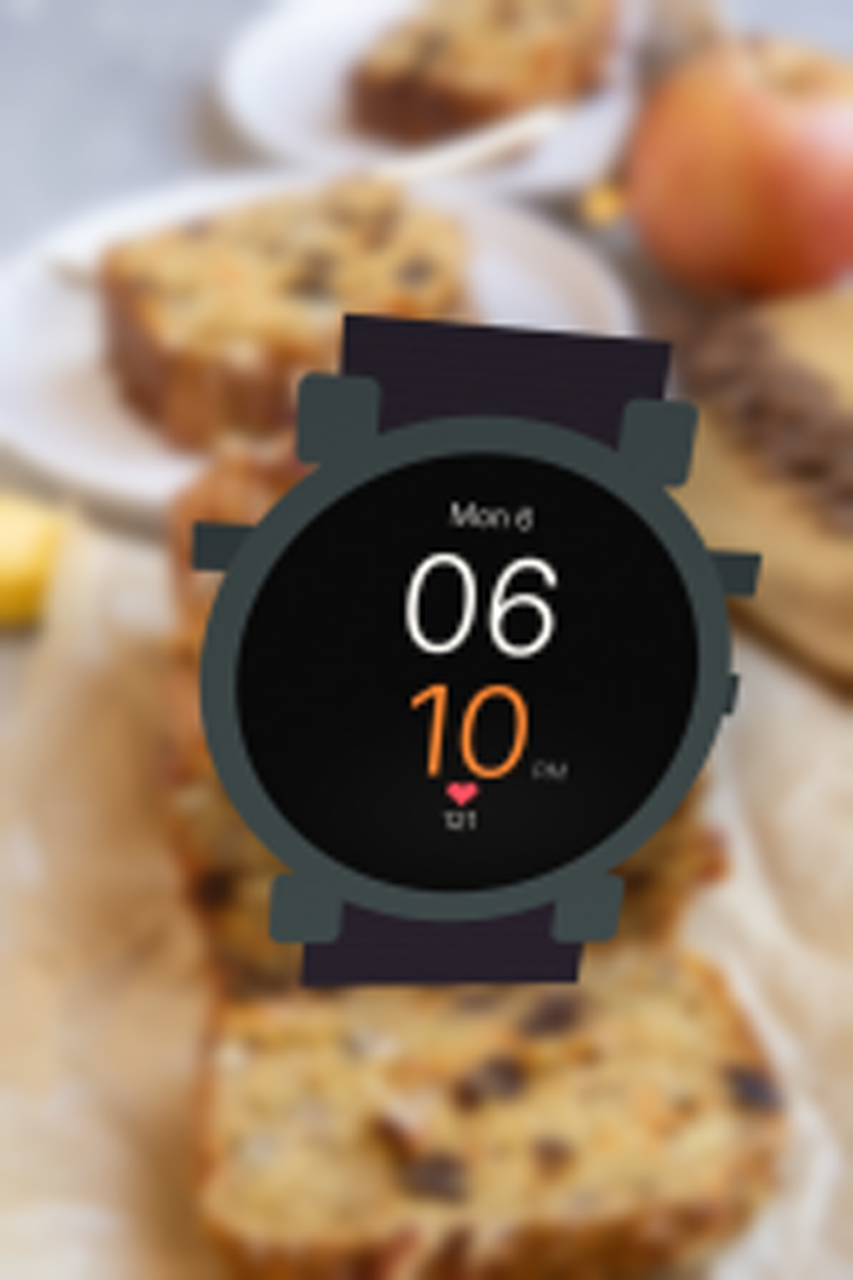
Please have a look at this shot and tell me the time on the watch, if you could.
6:10
